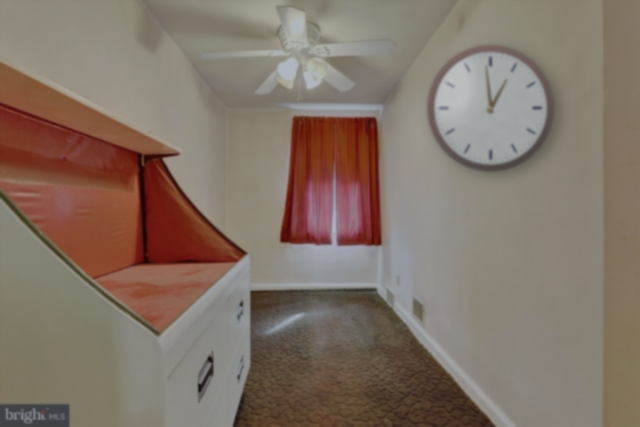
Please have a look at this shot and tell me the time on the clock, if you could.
12:59
